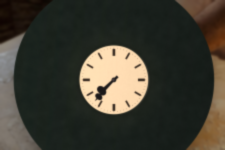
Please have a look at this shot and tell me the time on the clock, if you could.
7:37
